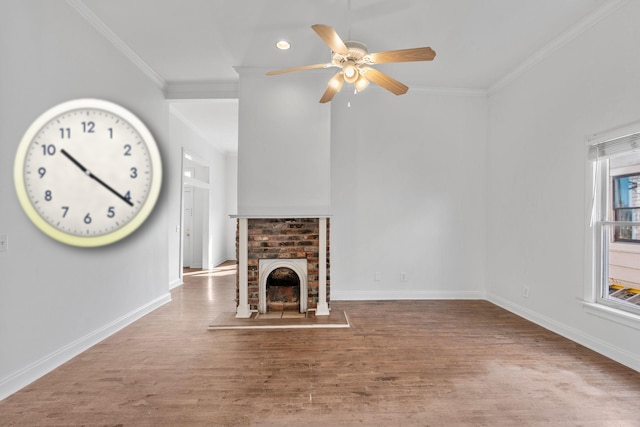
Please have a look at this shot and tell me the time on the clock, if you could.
10:21
